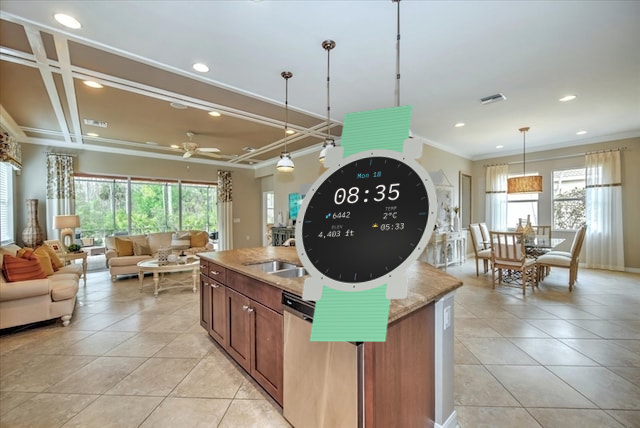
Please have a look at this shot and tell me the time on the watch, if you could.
8:35
